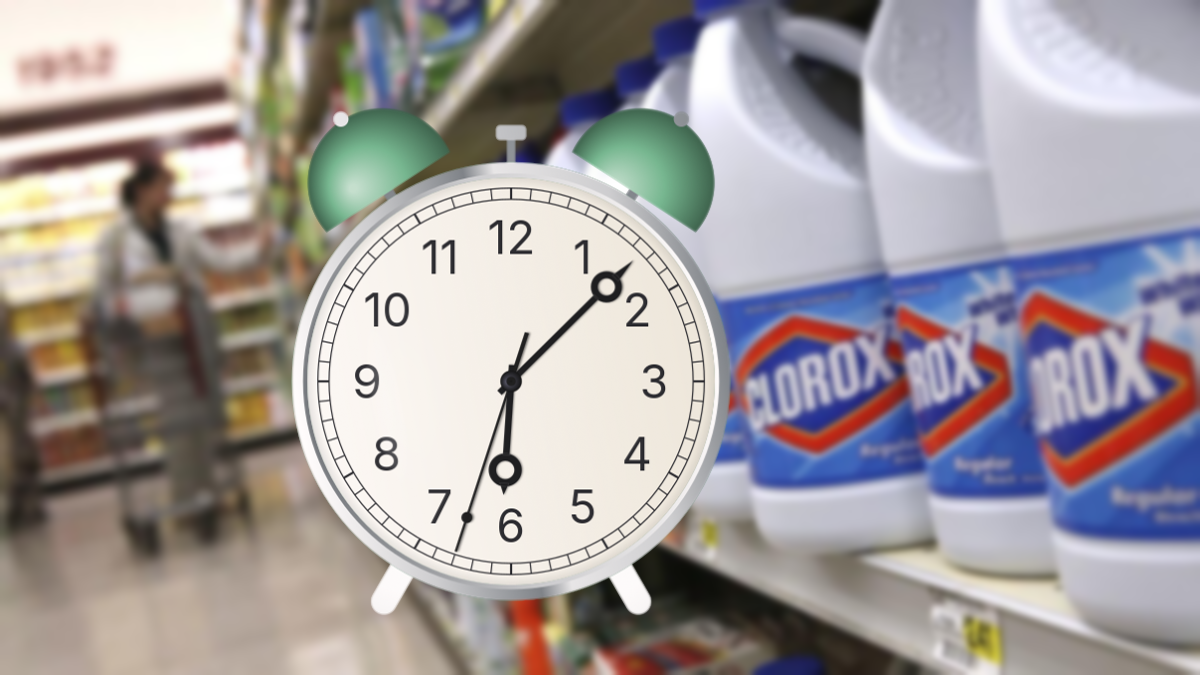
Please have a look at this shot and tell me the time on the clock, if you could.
6:07:33
